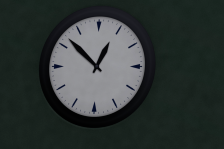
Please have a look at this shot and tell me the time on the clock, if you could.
12:52
